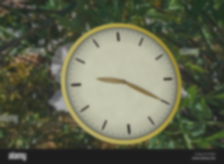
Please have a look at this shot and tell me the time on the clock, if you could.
9:20
